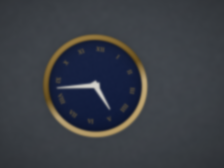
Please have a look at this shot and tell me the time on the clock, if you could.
4:43
